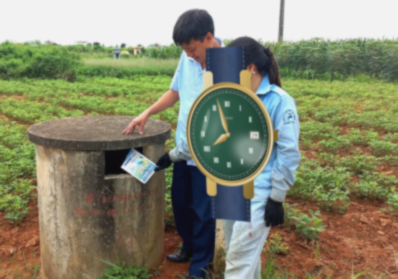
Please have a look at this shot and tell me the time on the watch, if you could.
7:57
